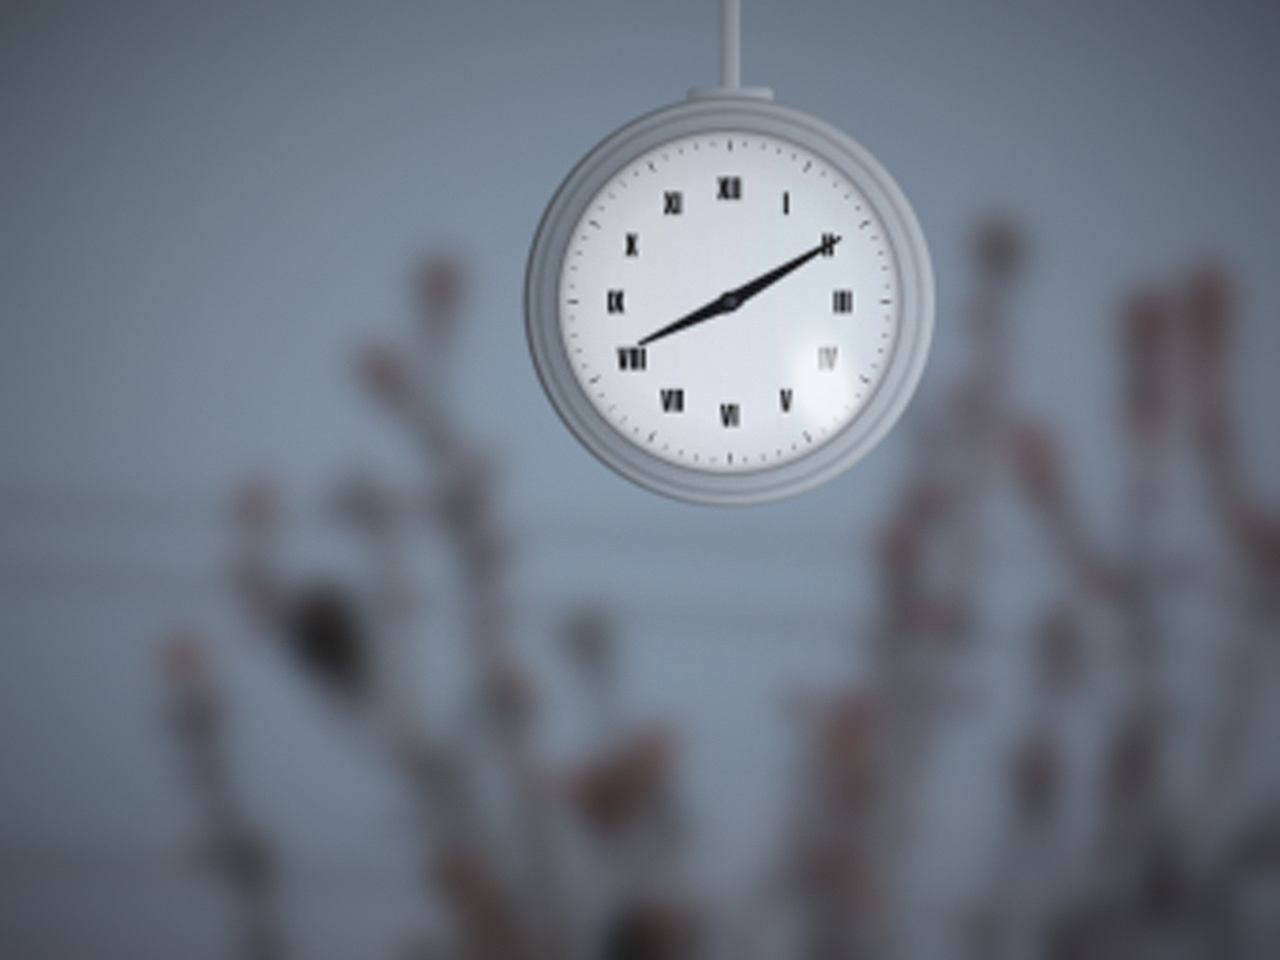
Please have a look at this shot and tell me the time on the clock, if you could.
8:10
